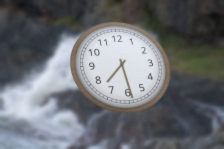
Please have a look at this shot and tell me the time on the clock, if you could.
7:29
